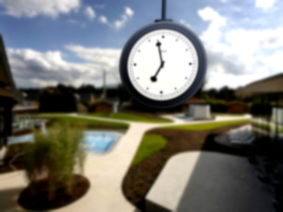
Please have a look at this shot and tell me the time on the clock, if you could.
6:58
